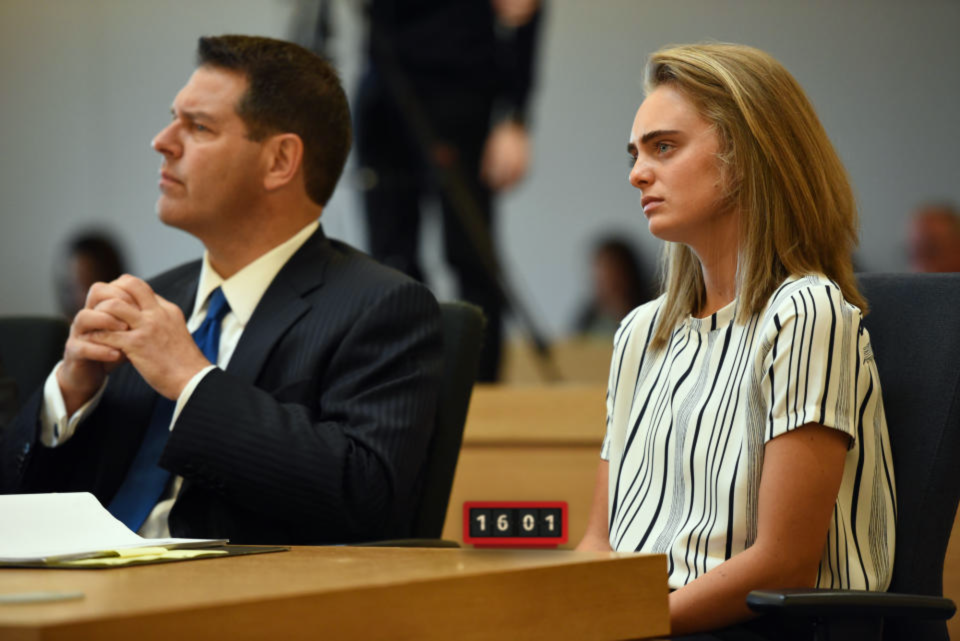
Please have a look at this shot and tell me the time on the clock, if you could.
16:01
